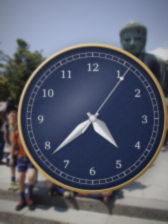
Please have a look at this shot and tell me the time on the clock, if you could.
4:38:06
